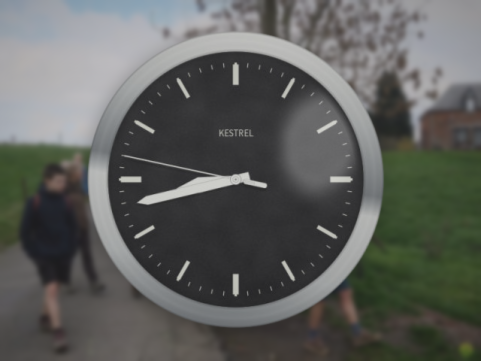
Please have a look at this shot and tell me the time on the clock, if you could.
8:42:47
